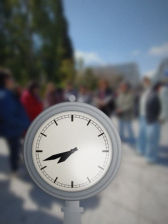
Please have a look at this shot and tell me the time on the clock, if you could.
7:42
